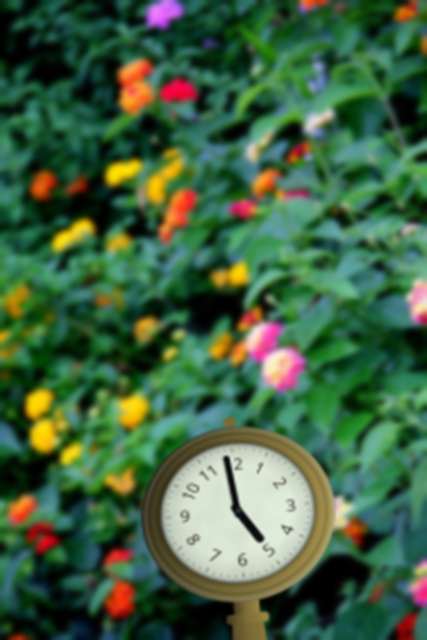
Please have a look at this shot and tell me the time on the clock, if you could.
4:59
